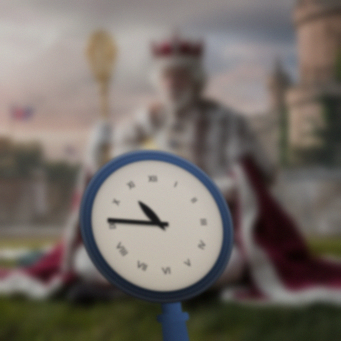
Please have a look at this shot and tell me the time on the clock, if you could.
10:46
